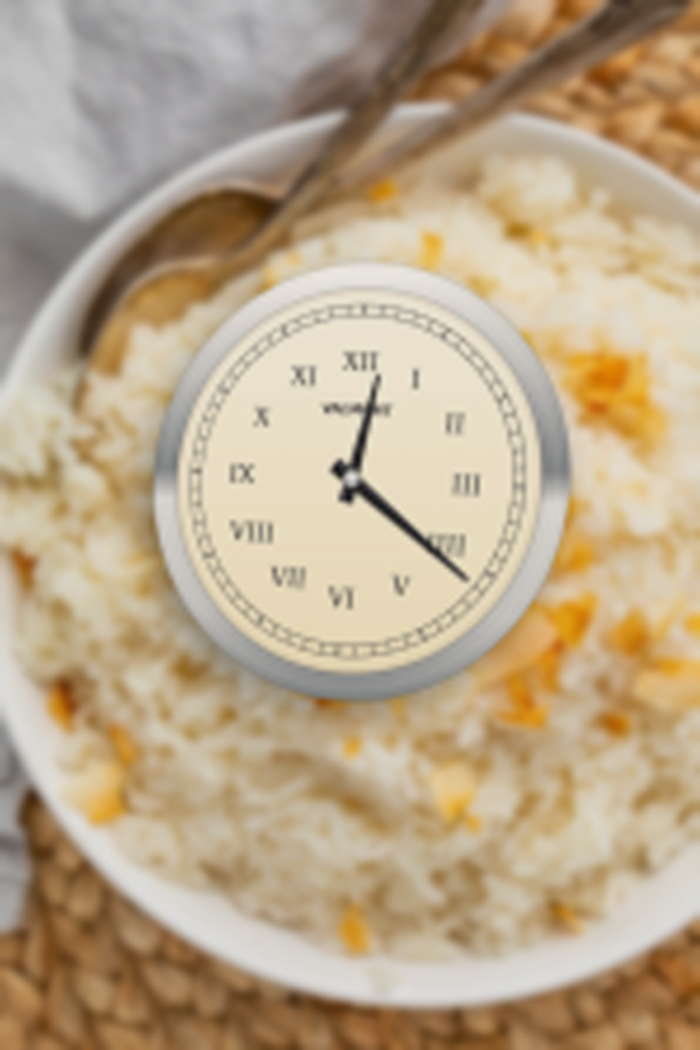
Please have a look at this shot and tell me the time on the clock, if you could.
12:21
